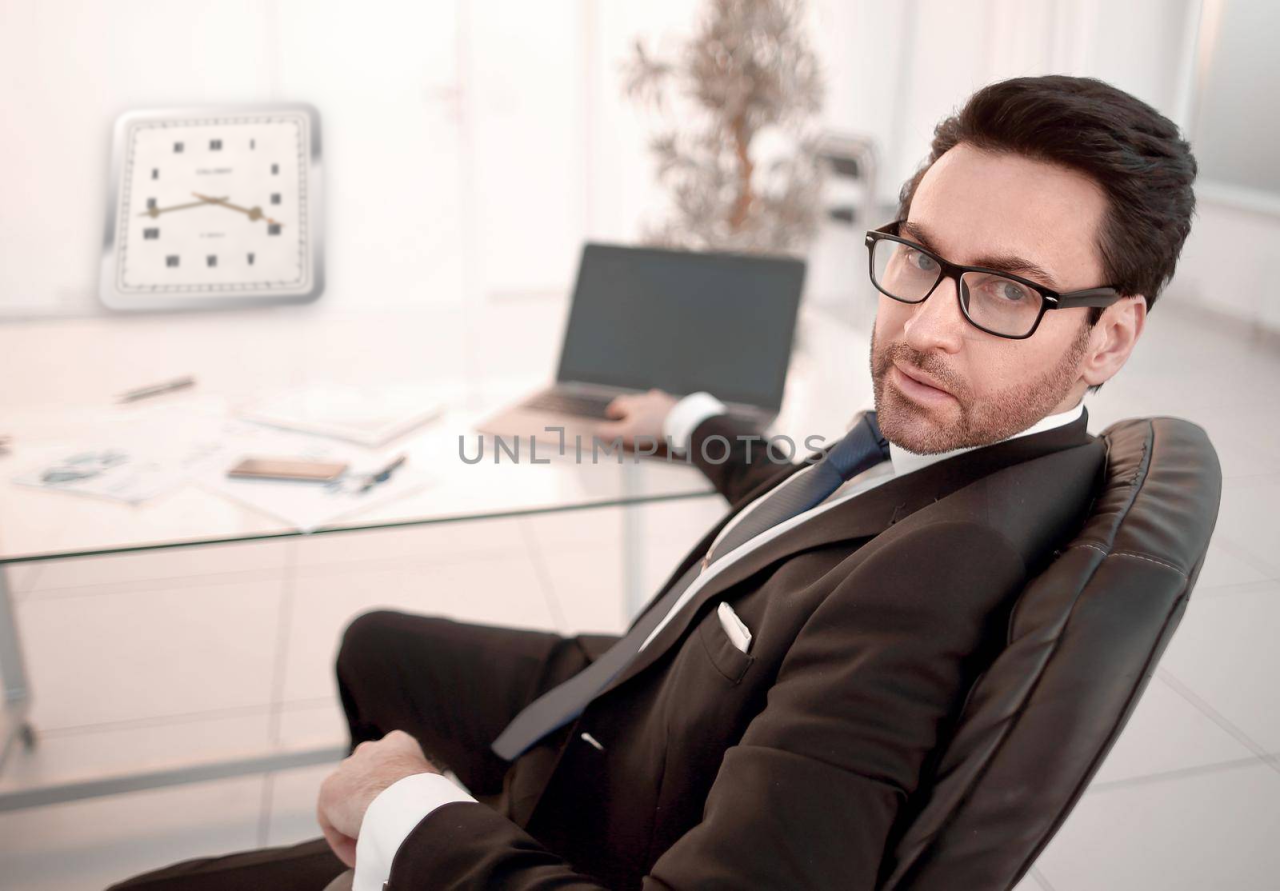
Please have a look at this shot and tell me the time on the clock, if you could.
3:43:19
